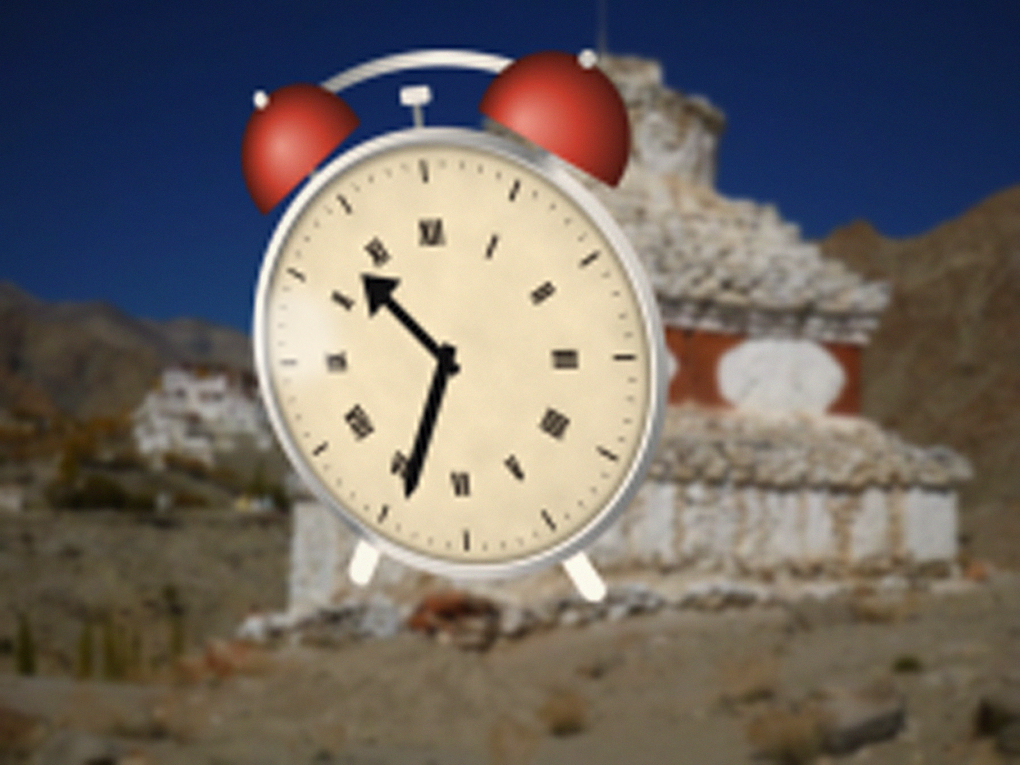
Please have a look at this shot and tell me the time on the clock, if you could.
10:34
